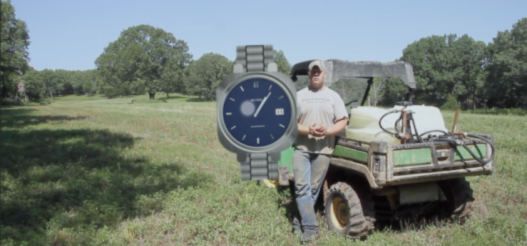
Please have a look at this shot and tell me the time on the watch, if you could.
1:06
